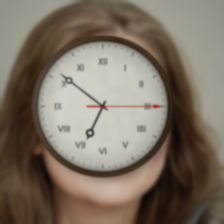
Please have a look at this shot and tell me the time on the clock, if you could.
6:51:15
